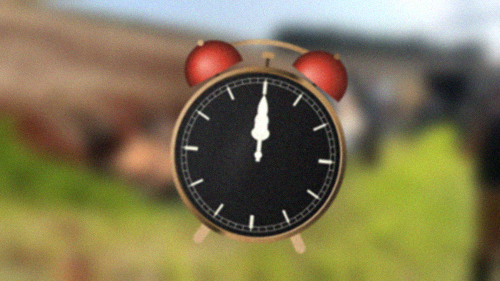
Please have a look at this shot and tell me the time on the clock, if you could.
12:00
